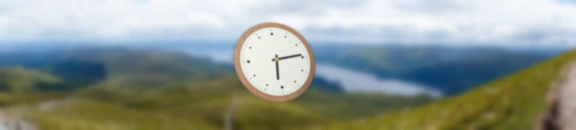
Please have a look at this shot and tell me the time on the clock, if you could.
6:14
